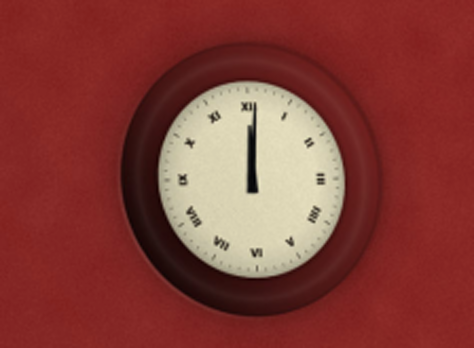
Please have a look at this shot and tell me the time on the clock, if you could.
12:01
